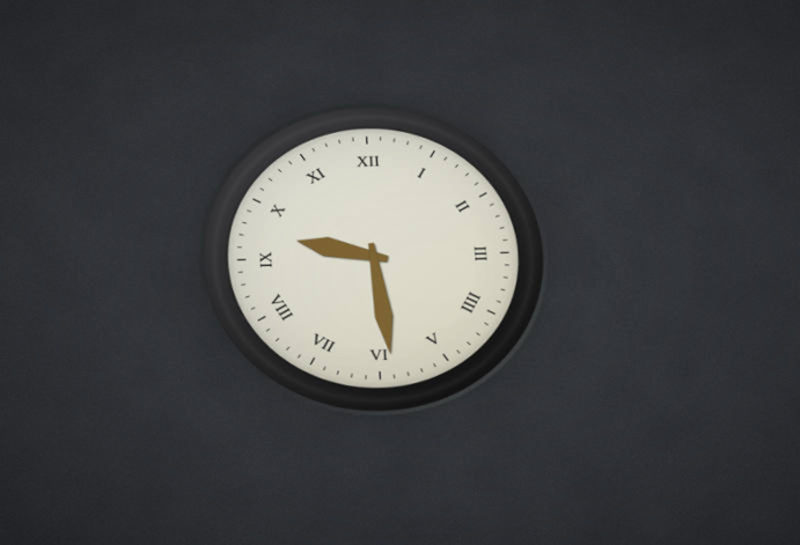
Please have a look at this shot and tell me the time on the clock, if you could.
9:29
